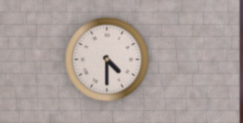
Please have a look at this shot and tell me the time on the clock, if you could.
4:30
